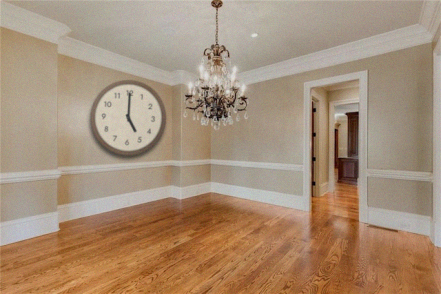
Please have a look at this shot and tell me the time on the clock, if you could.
5:00
